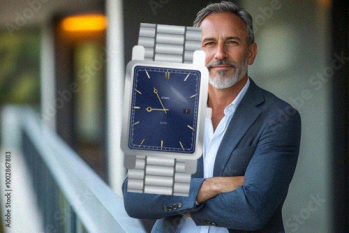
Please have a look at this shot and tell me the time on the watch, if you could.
8:55
